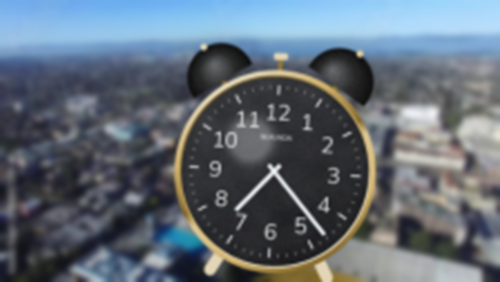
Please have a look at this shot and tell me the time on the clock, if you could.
7:23
